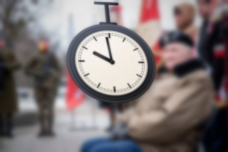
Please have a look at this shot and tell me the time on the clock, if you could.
9:59
